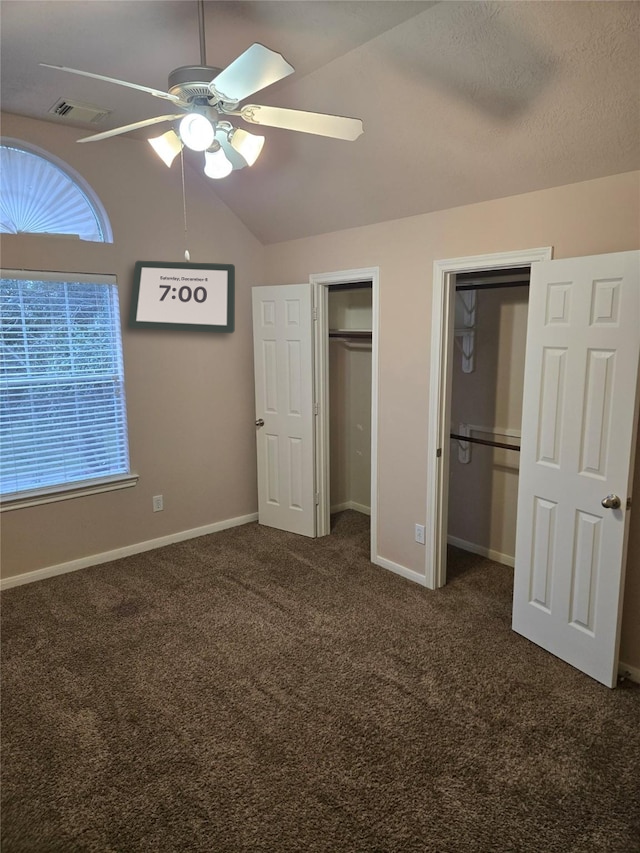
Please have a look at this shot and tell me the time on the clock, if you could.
7:00
